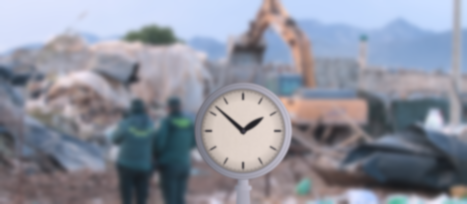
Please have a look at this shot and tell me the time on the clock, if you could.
1:52
